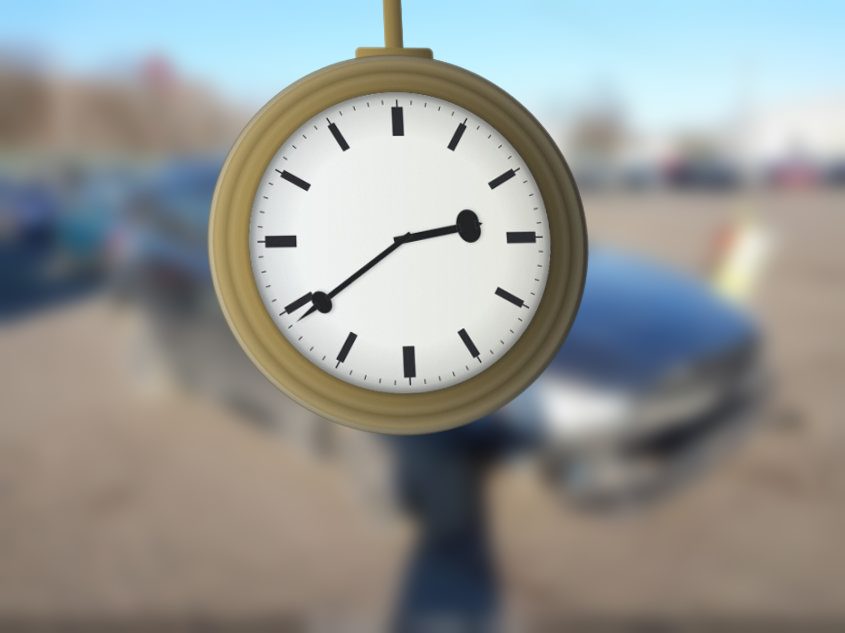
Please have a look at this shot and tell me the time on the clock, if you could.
2:39
